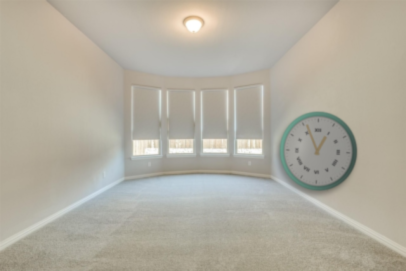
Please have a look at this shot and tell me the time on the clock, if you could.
12:56
